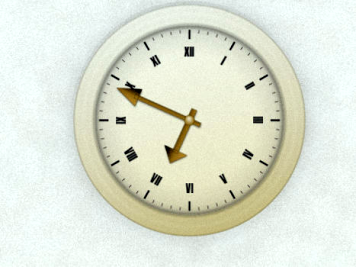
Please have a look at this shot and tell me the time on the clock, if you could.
6:49
